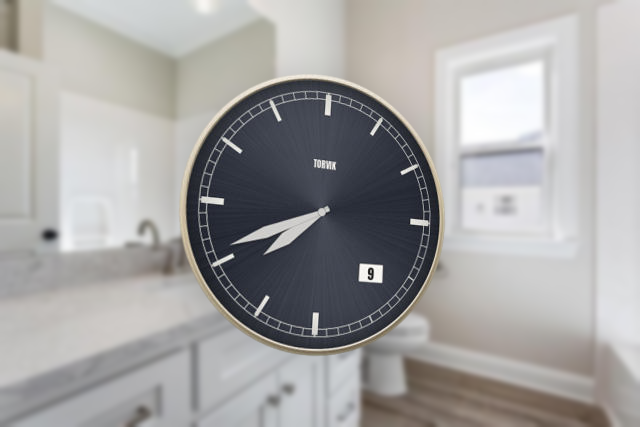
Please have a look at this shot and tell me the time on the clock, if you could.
7:41
